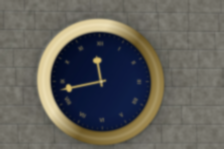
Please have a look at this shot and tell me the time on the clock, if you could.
11:43
